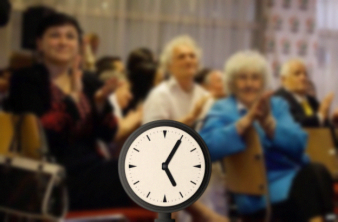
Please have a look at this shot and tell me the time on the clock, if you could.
5:05
